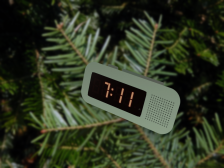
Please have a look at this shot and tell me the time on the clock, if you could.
7:11
